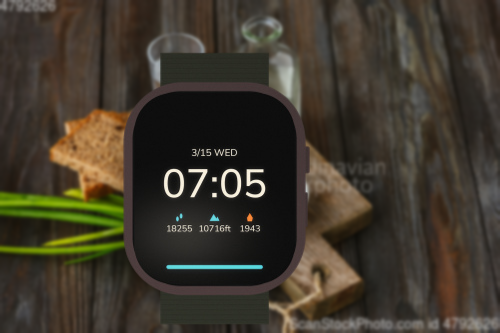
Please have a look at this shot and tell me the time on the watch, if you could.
7:05
